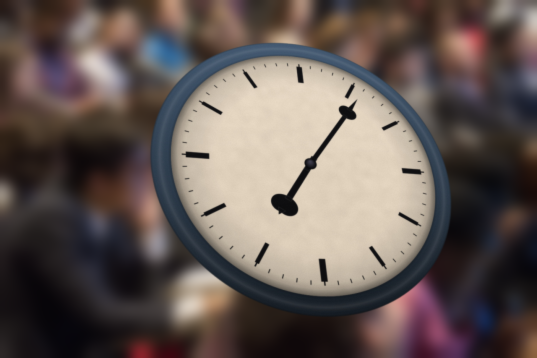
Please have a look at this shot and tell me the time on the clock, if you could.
7:06
